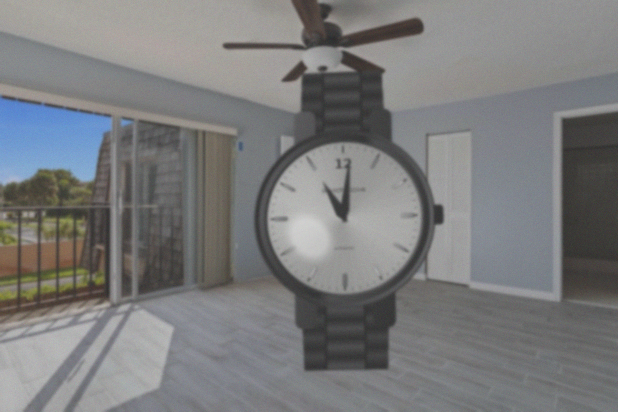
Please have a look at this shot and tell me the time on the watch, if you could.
11:01
